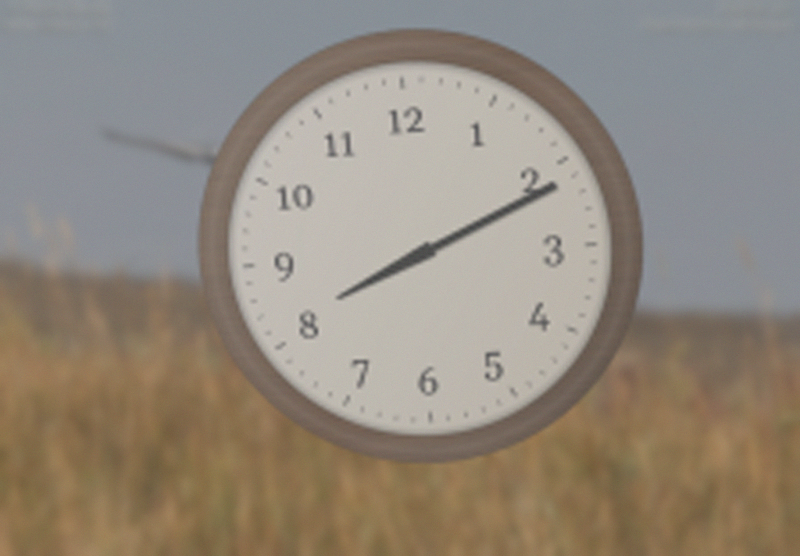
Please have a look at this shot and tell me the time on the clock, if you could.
8:11
